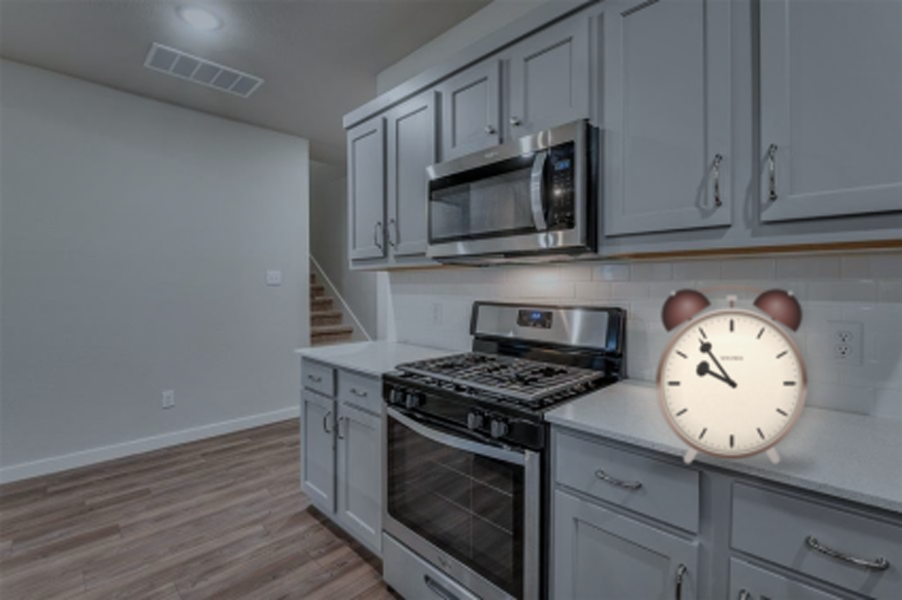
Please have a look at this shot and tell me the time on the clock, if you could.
9:54
